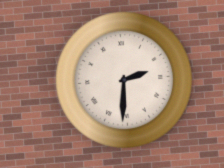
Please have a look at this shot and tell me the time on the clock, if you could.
2:31
